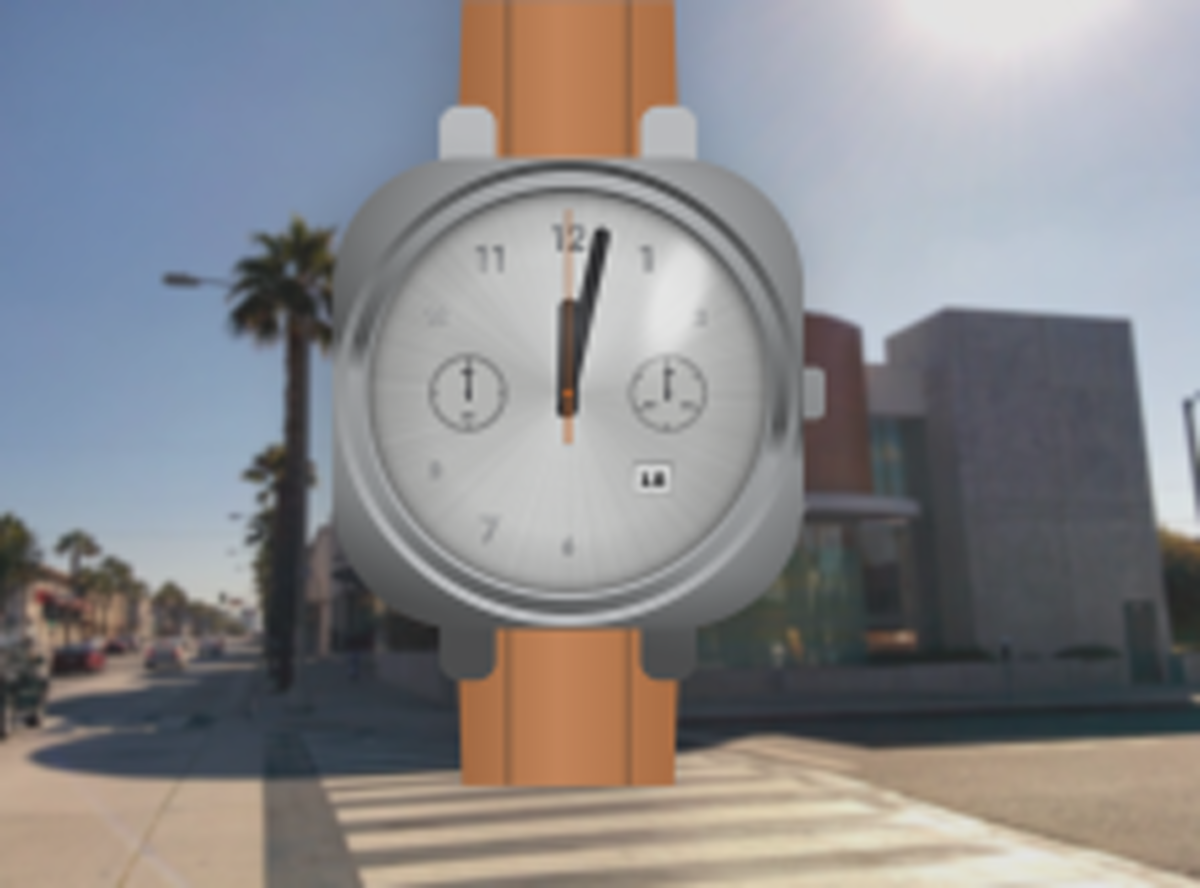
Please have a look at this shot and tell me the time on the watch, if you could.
12:02
